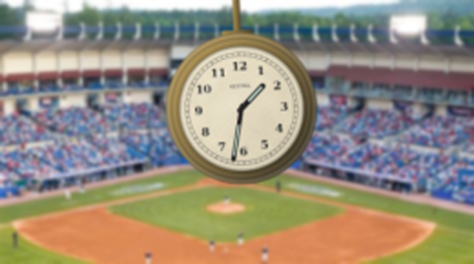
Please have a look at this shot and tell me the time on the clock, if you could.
1:32
